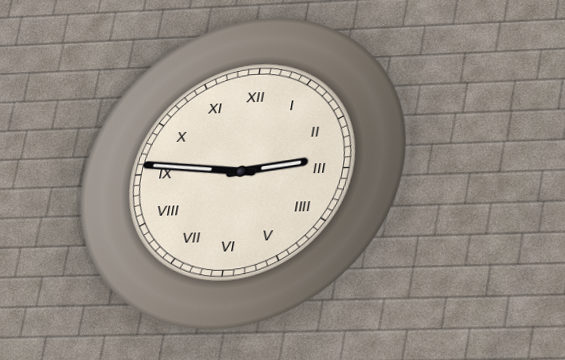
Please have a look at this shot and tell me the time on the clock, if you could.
2:46
